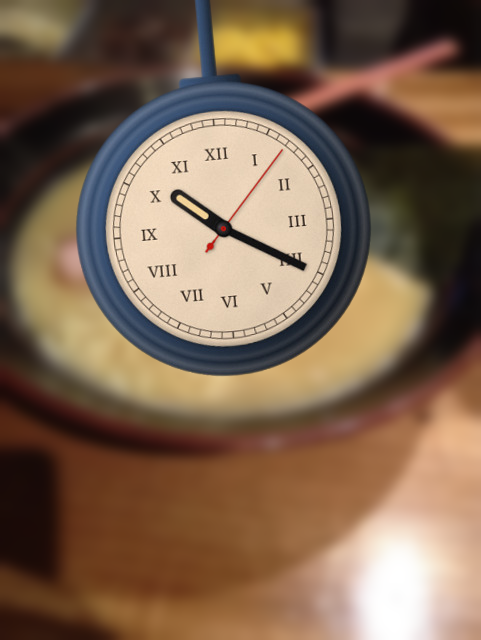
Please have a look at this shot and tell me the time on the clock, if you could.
10:20:07
